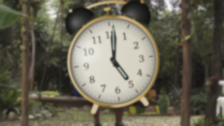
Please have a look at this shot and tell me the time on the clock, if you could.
5:01
